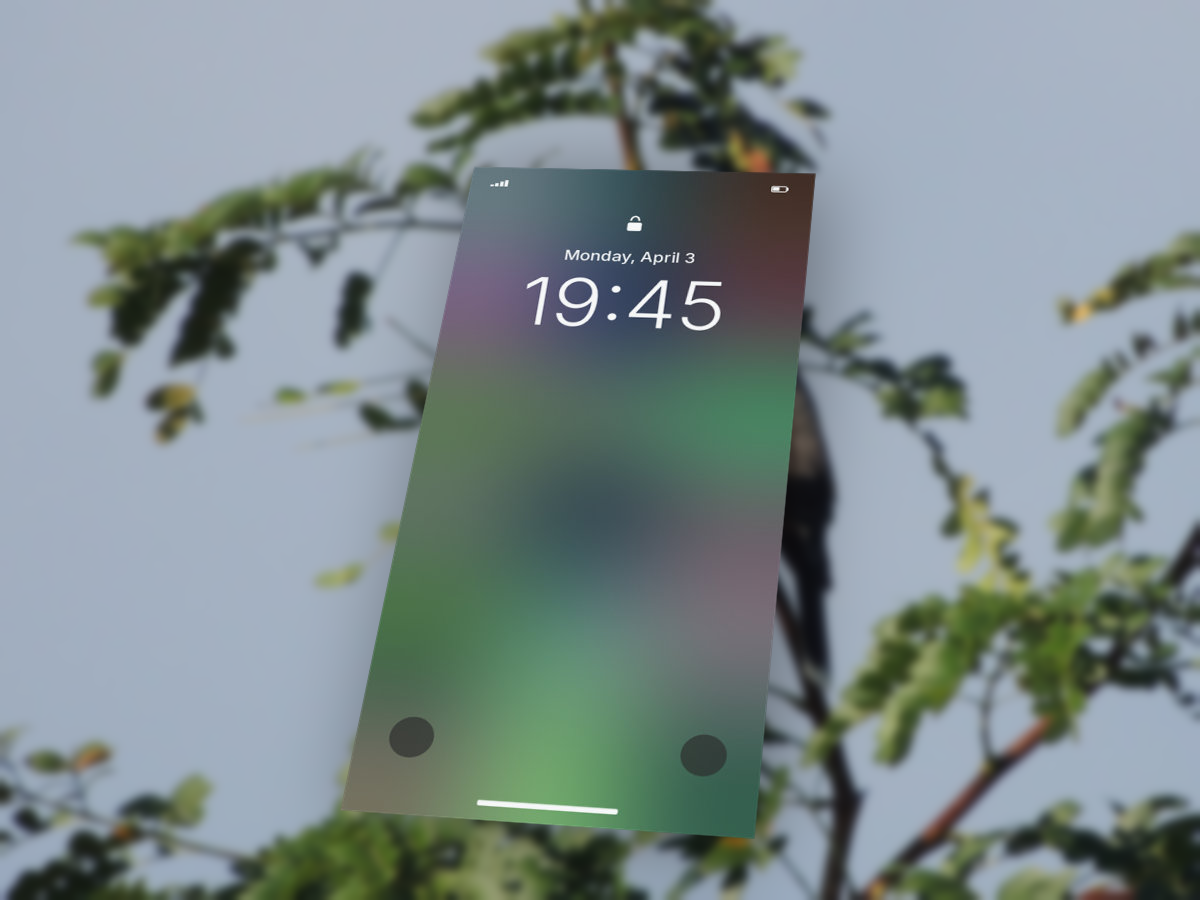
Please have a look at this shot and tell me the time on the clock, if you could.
19:45
